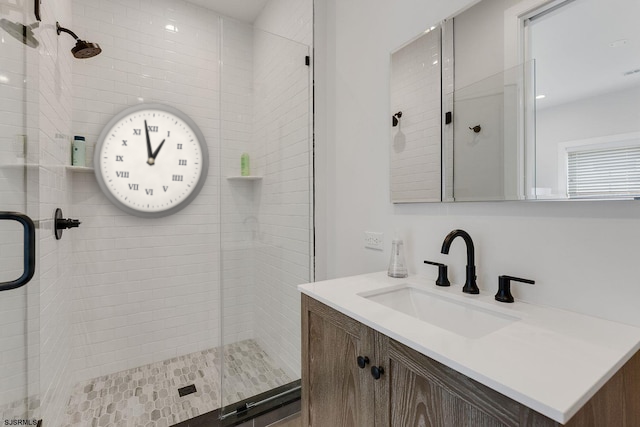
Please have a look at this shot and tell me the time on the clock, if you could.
12:58
